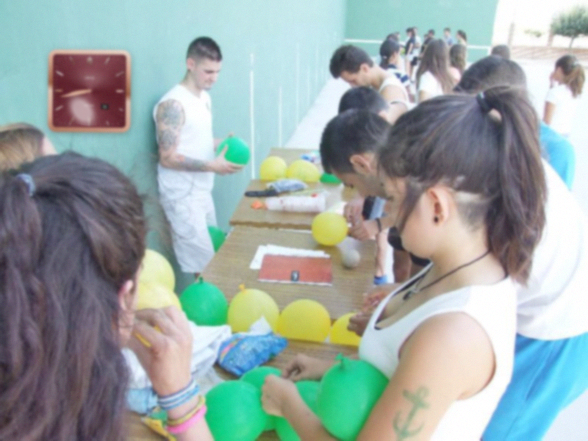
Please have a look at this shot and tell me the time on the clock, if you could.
8:43
